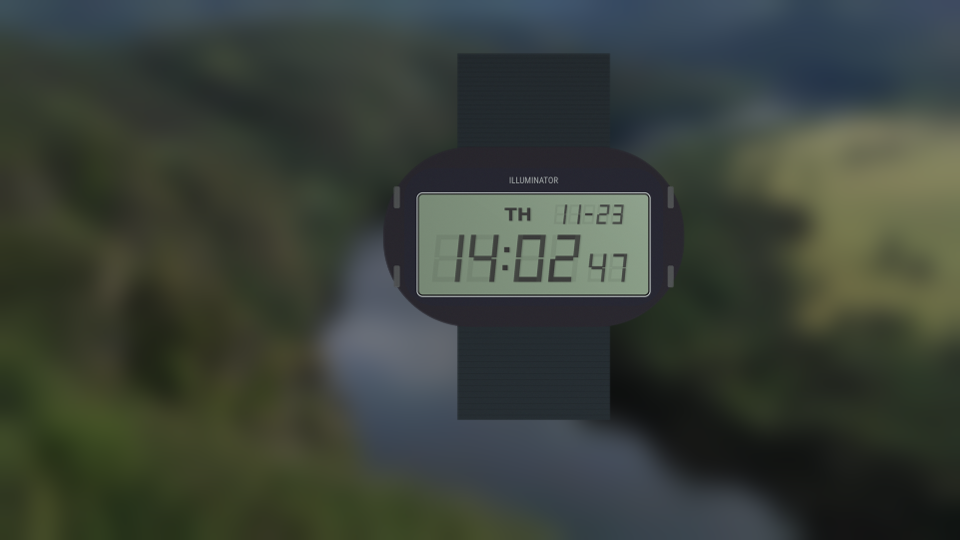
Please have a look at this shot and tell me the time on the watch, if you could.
14:02:47
